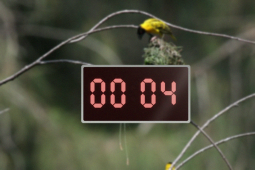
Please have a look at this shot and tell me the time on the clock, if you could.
0:04
